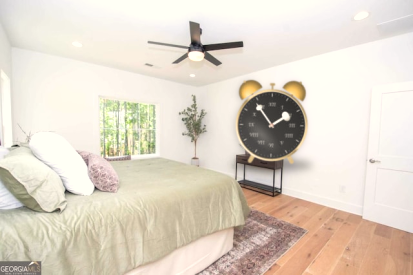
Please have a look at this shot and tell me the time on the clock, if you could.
1:54
